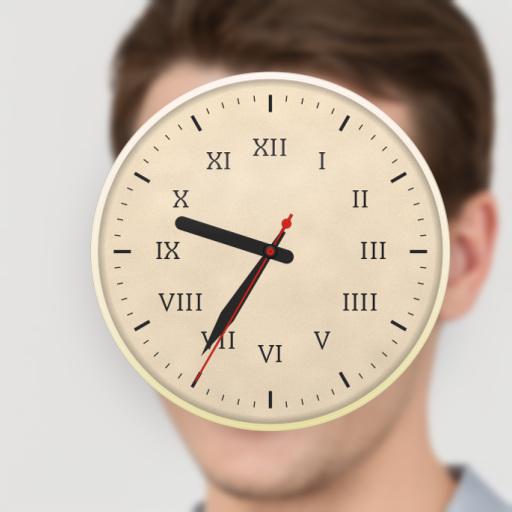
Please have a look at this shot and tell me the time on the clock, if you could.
9:35:35
